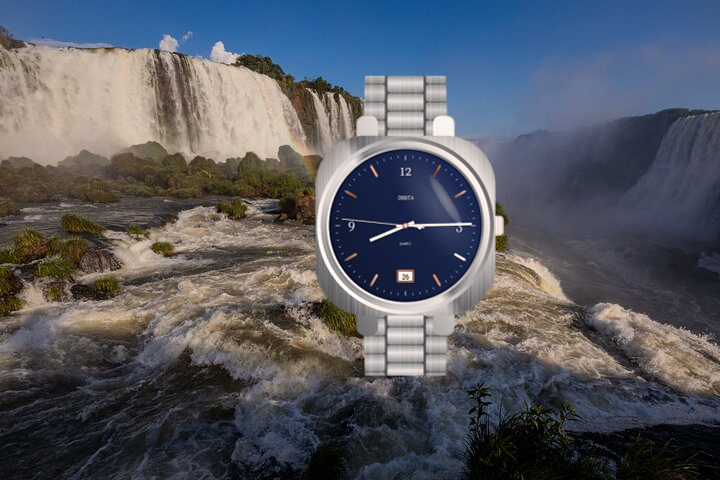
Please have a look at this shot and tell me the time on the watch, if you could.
8:14:46
